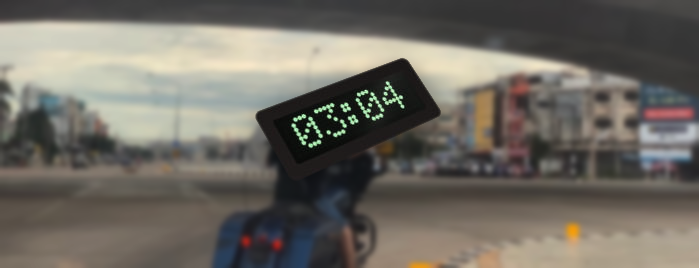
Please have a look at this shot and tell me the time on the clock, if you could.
3:04
